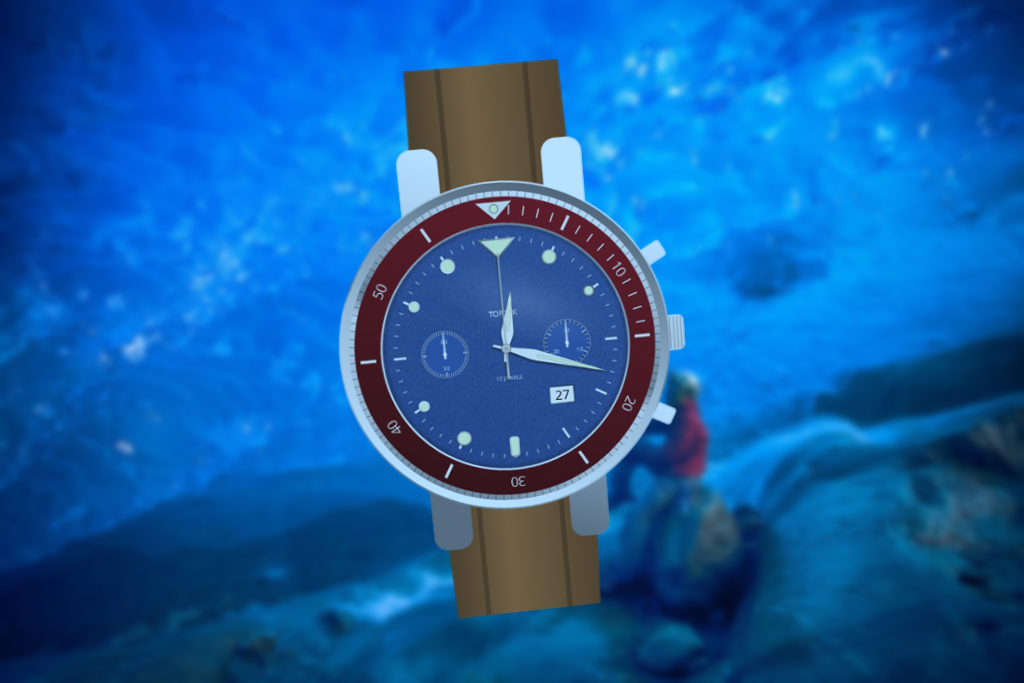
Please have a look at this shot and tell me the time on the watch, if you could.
12:18
